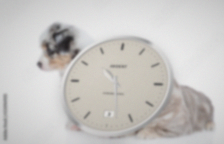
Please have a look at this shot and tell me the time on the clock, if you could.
10:28
